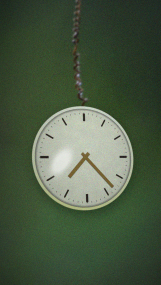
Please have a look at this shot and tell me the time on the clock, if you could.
7:23
